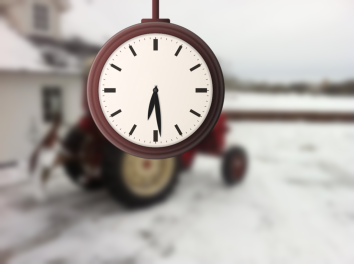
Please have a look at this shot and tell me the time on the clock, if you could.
6:29
